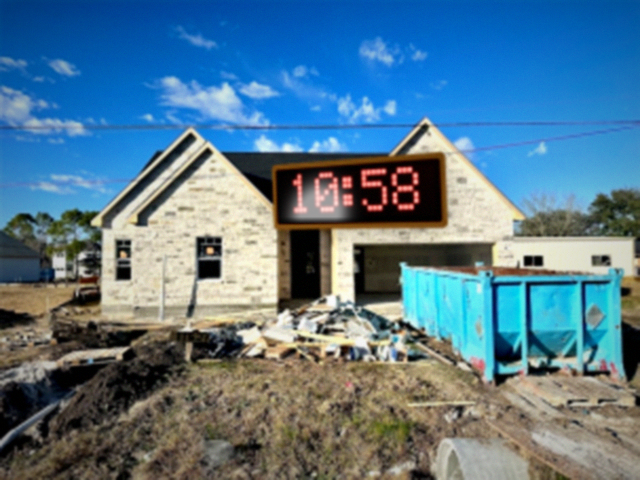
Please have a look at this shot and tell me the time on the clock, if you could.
10:58
